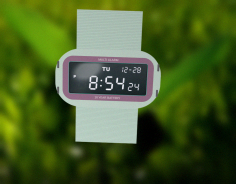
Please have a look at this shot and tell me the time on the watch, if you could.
8:54:24
